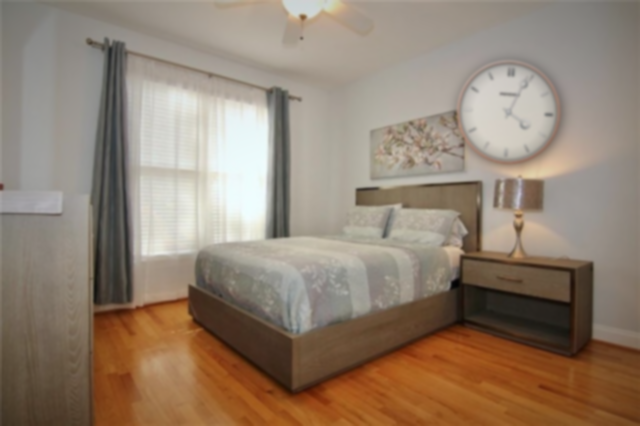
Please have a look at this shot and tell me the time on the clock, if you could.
4:04
